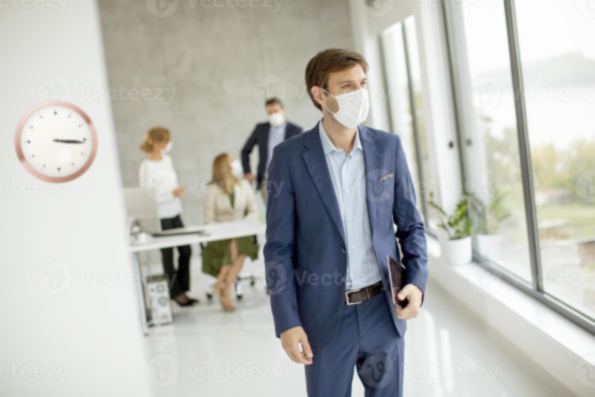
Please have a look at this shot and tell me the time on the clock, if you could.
3:16
